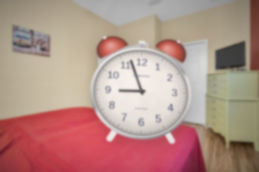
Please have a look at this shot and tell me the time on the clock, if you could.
8:57
